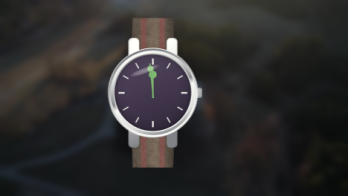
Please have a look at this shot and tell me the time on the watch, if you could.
11:59
